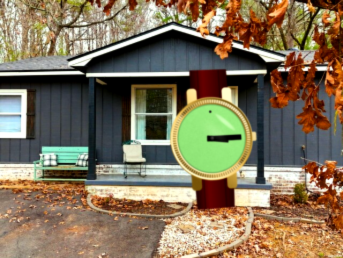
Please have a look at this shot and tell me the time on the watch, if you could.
3:15
